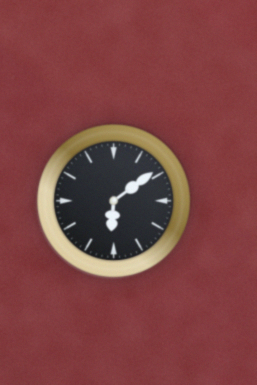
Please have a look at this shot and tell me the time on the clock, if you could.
6:09
